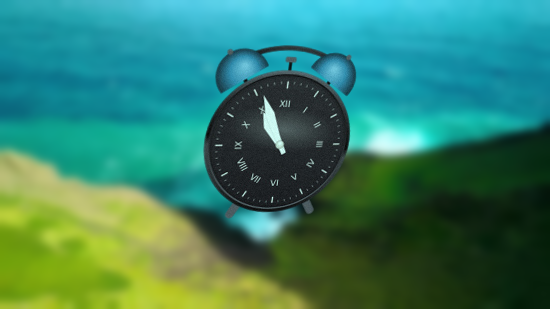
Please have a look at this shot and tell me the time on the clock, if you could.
10:56
